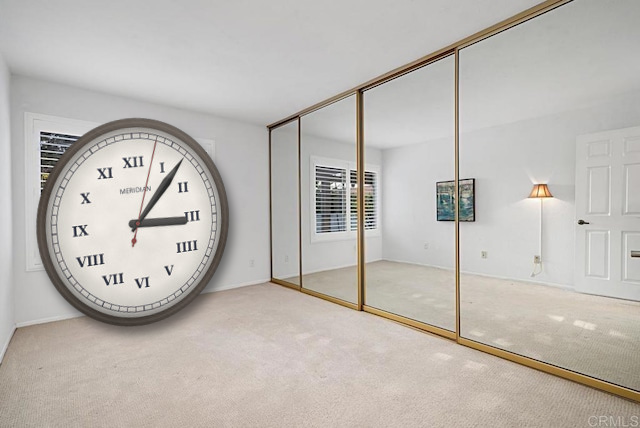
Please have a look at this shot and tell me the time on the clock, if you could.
3:07:03
